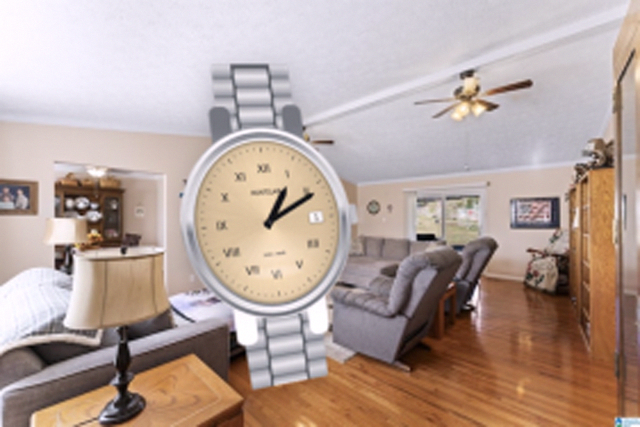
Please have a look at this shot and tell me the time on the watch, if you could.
1:11
